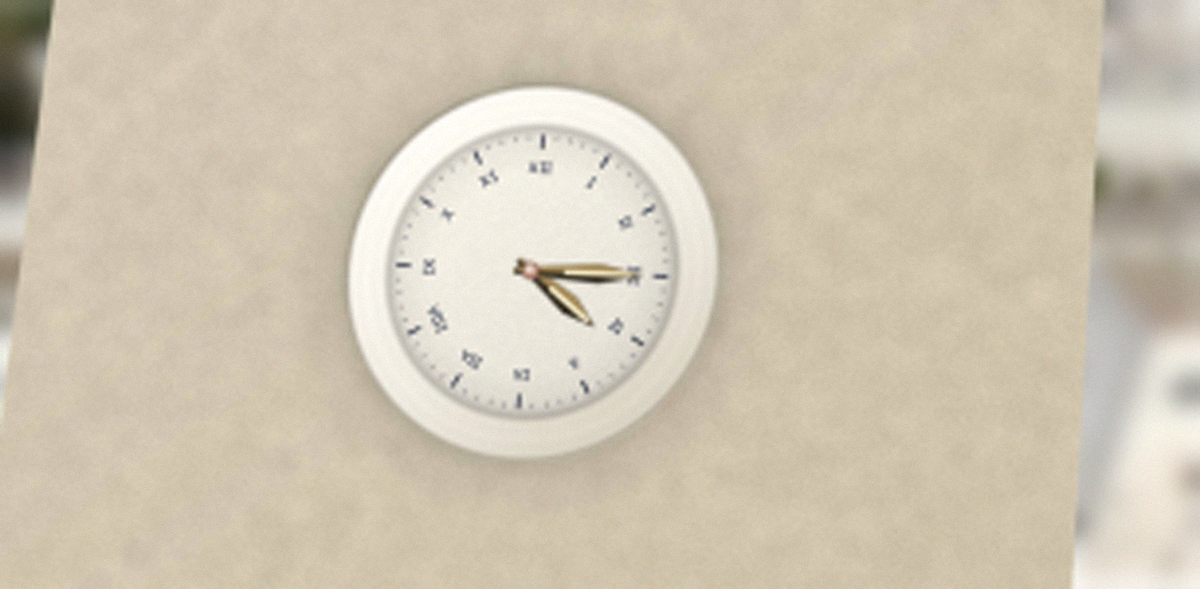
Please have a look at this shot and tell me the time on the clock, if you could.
4:15
